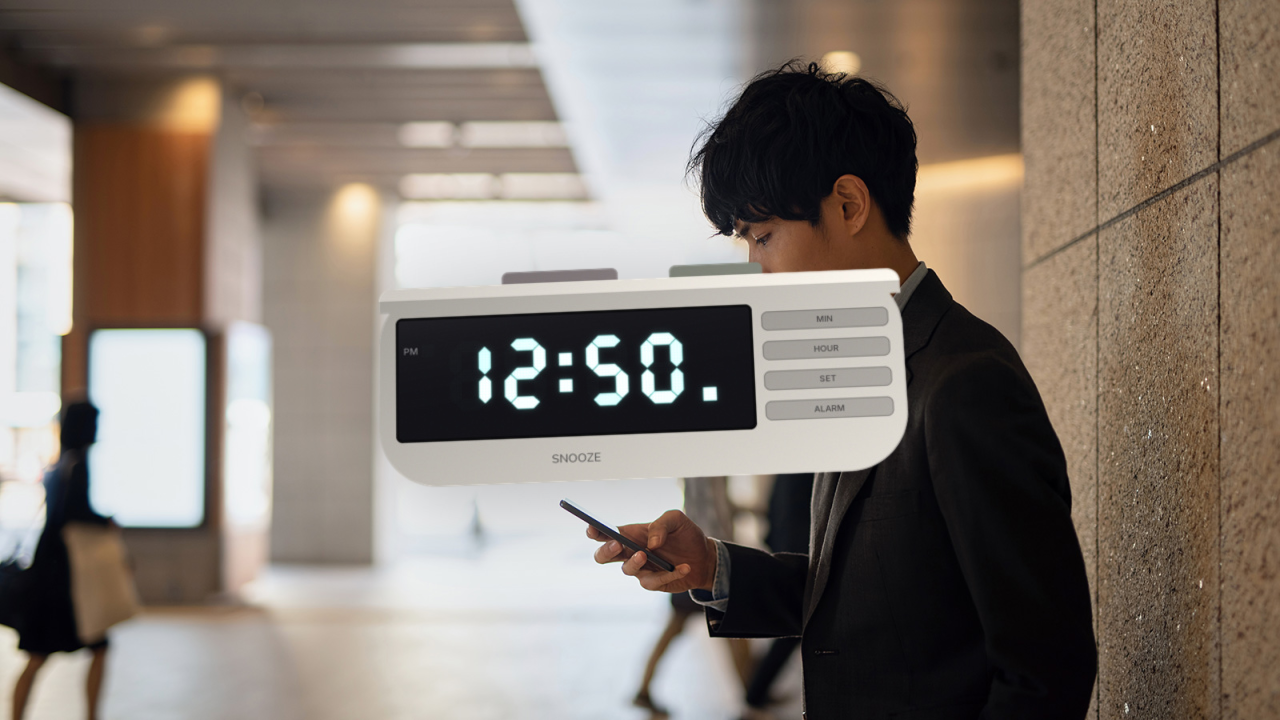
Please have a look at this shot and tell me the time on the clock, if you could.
12:50
